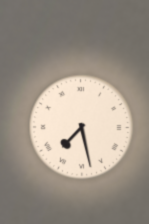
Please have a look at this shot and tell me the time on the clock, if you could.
7:28
